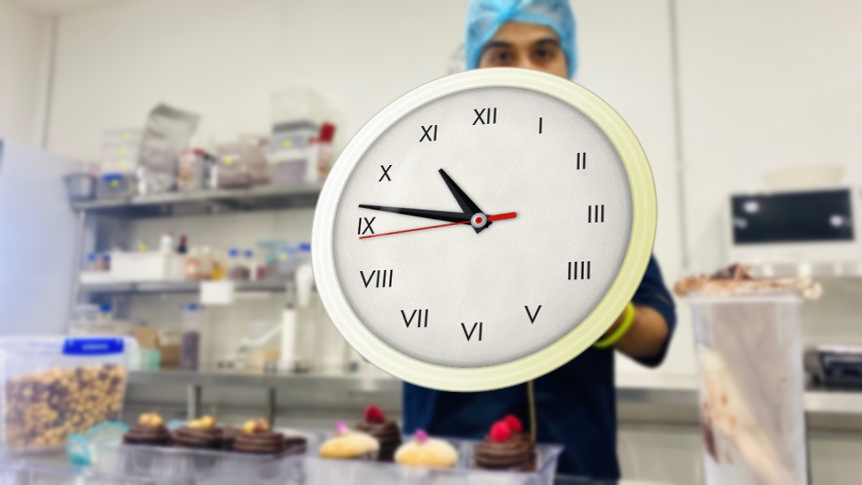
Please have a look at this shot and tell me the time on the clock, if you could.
10:46:44
